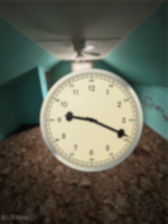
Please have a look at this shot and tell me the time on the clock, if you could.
9:19
